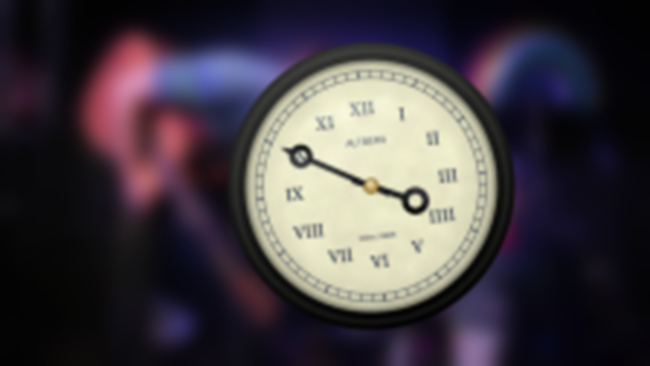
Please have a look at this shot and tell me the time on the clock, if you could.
3:50
